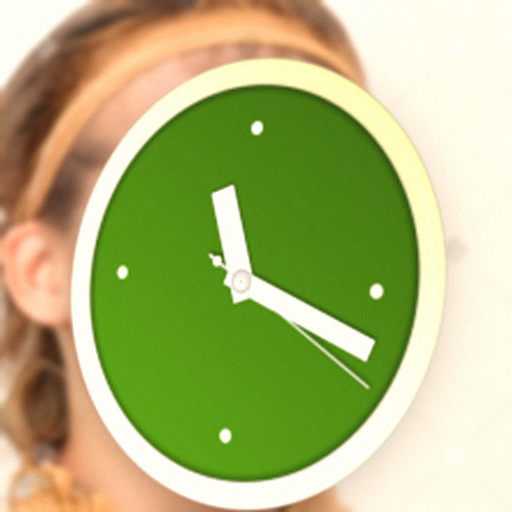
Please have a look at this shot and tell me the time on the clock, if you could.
11:18:20
